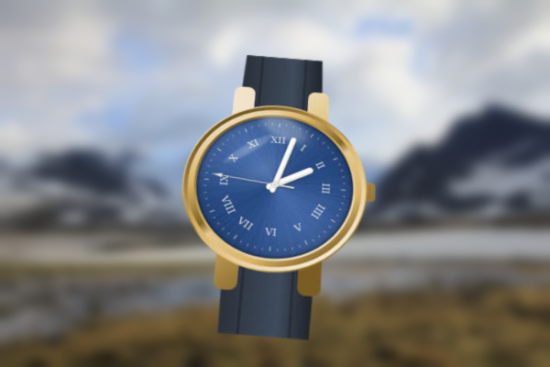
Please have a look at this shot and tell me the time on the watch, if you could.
2:02:46
